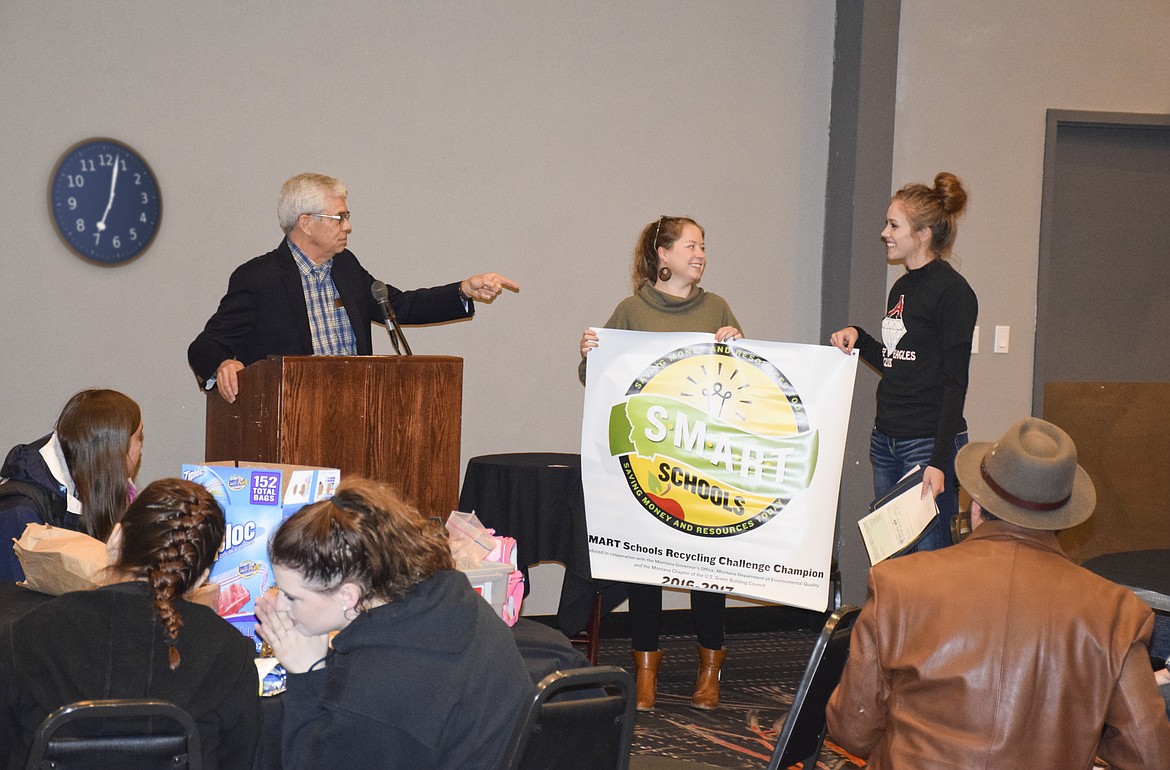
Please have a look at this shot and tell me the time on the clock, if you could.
7:03
